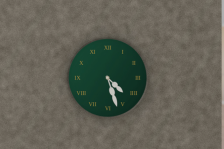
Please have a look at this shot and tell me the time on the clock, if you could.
4:27
